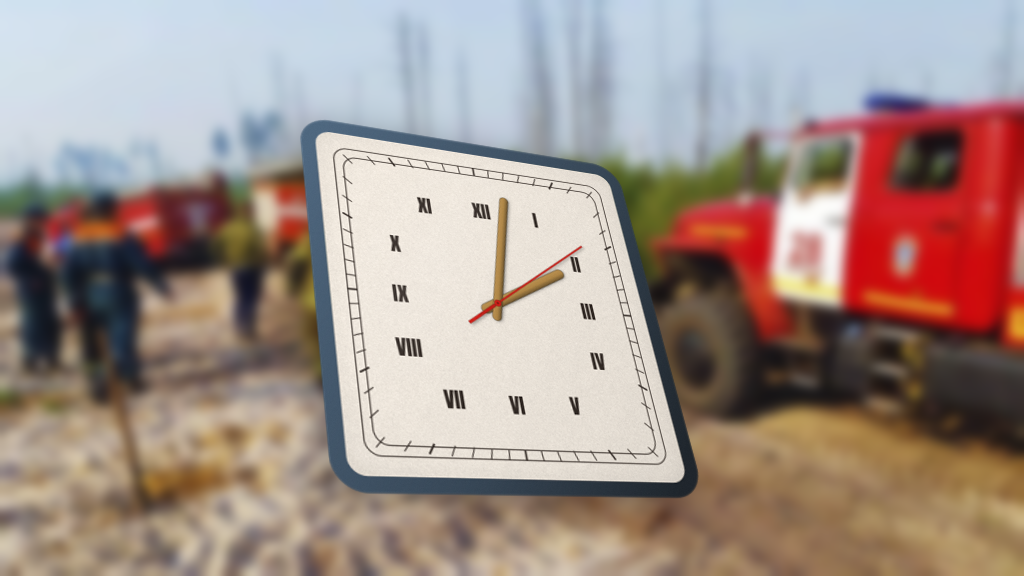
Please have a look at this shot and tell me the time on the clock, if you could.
2:02:09
